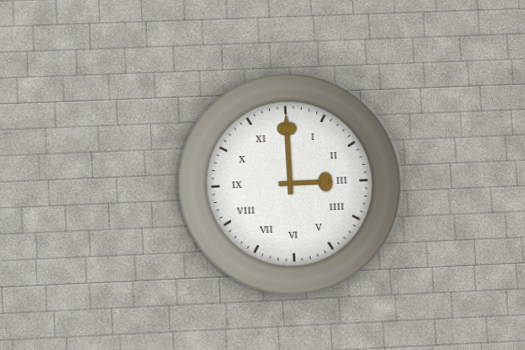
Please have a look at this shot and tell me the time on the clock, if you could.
3:00
